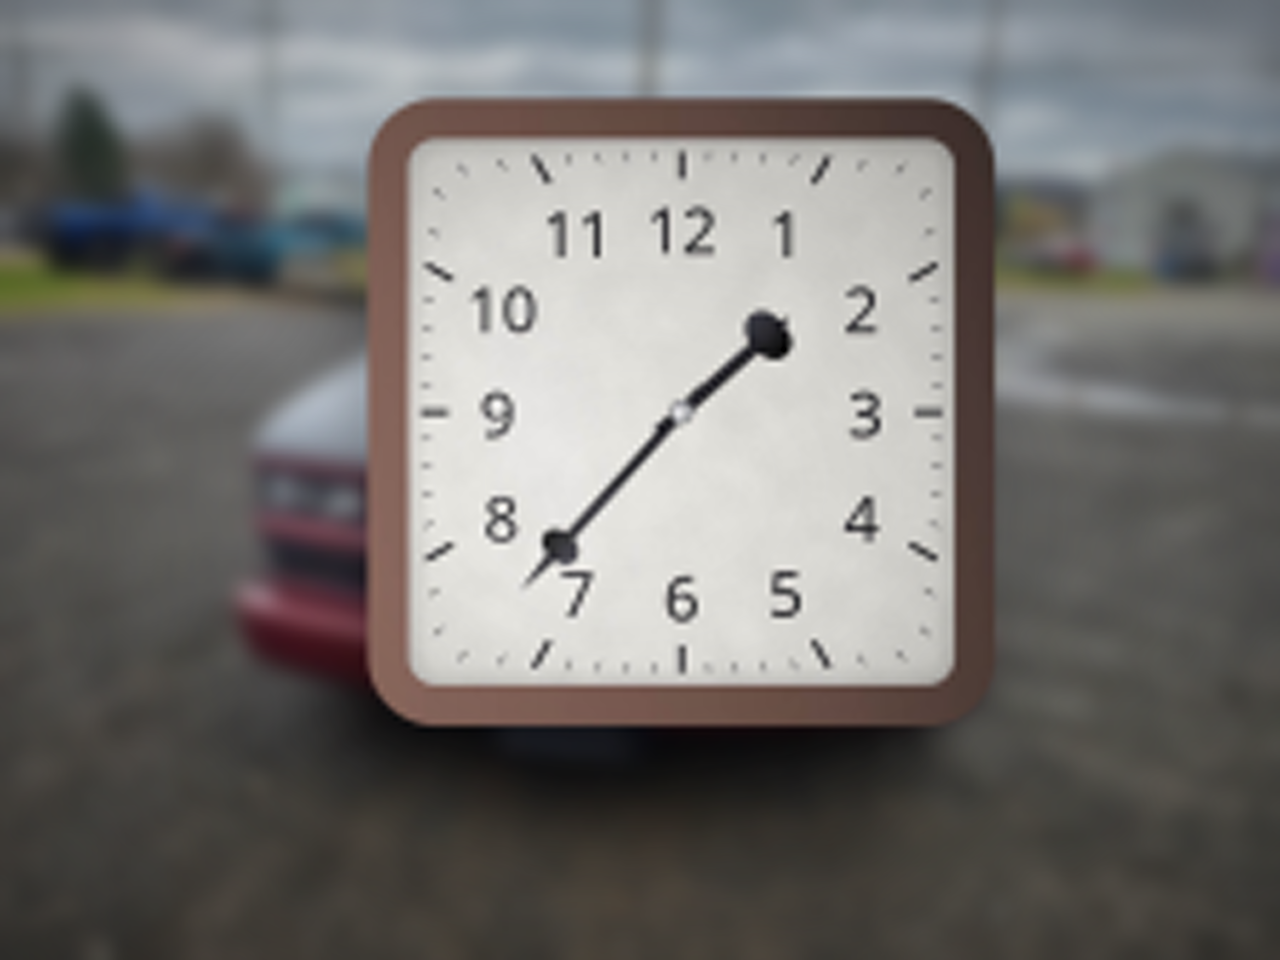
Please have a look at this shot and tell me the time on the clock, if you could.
1:37
